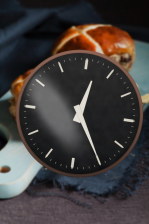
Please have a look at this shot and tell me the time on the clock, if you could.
12:25
